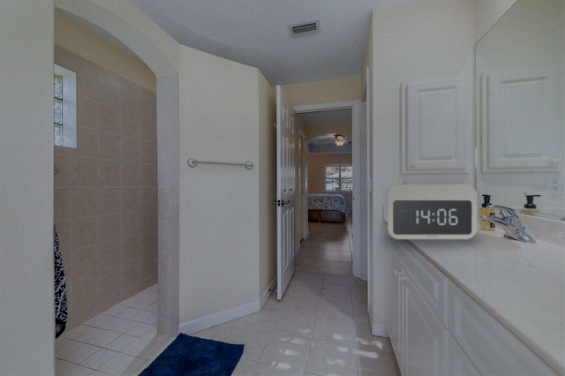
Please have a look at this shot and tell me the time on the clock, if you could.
14:06
